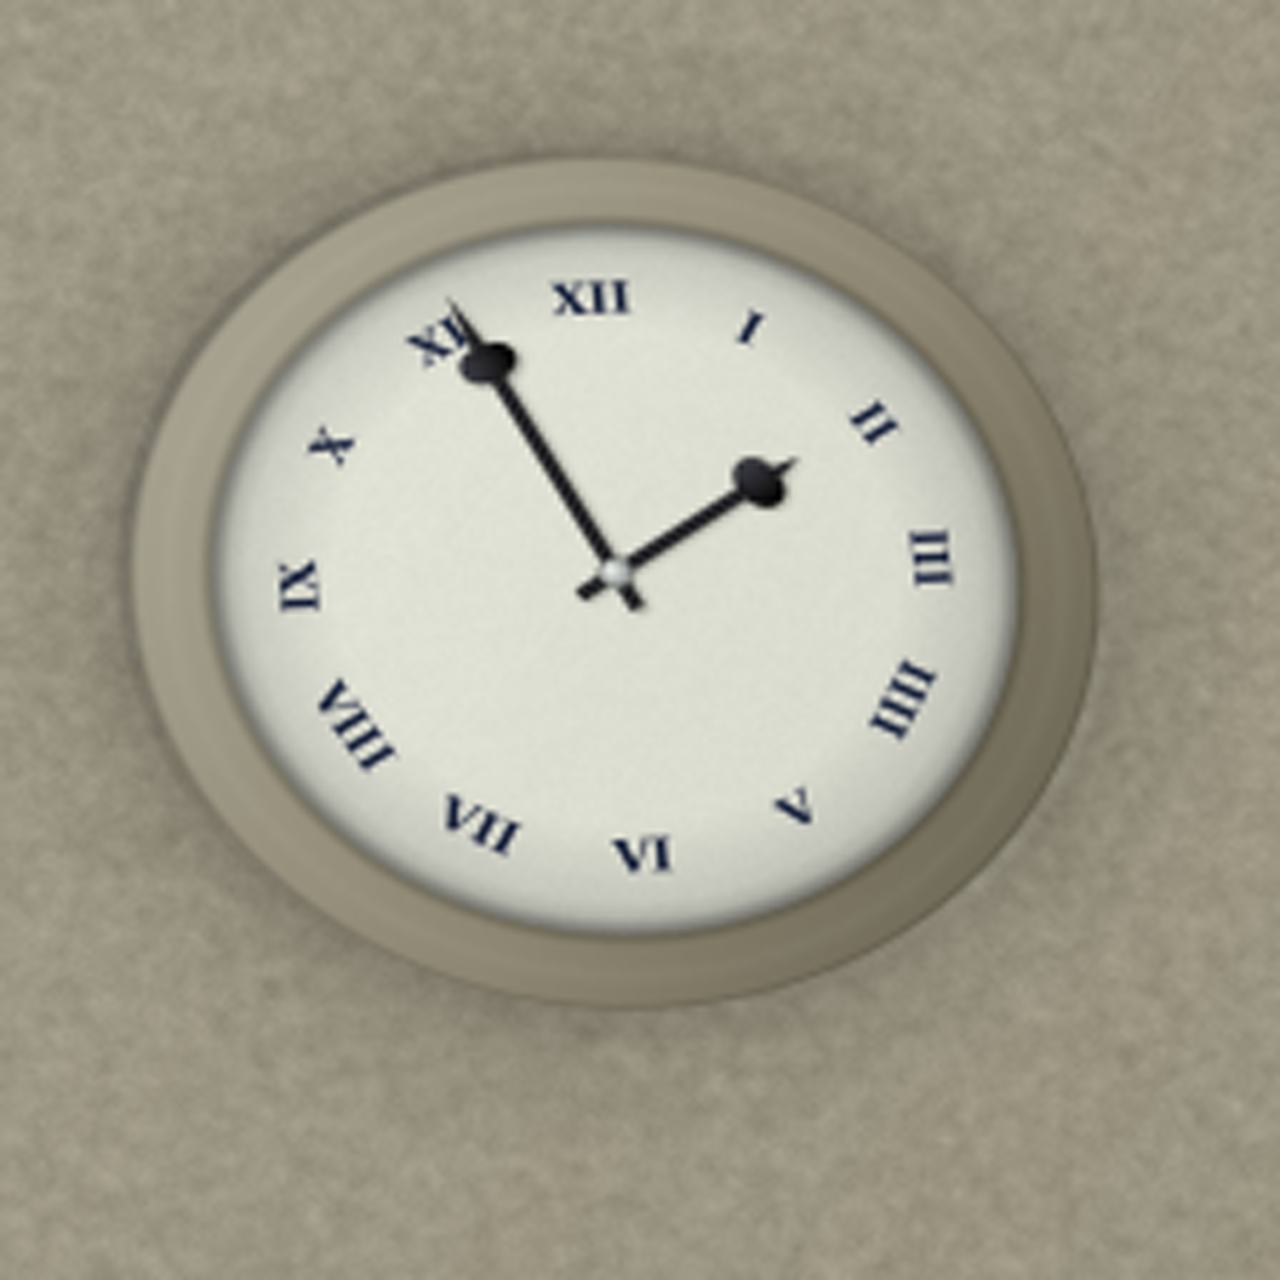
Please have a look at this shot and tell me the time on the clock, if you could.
1:56
